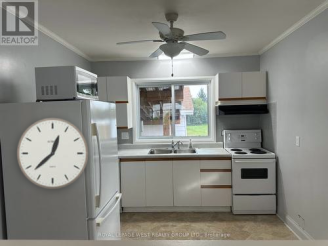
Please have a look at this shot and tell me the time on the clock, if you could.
12:38
